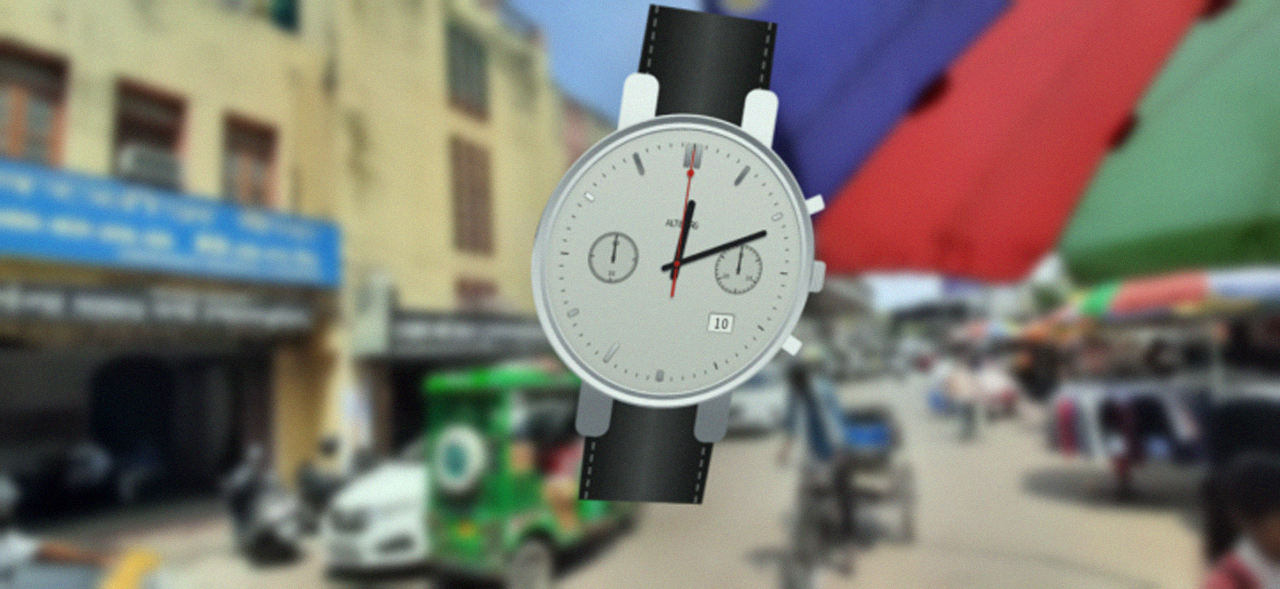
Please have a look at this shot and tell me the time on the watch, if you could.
12:11
